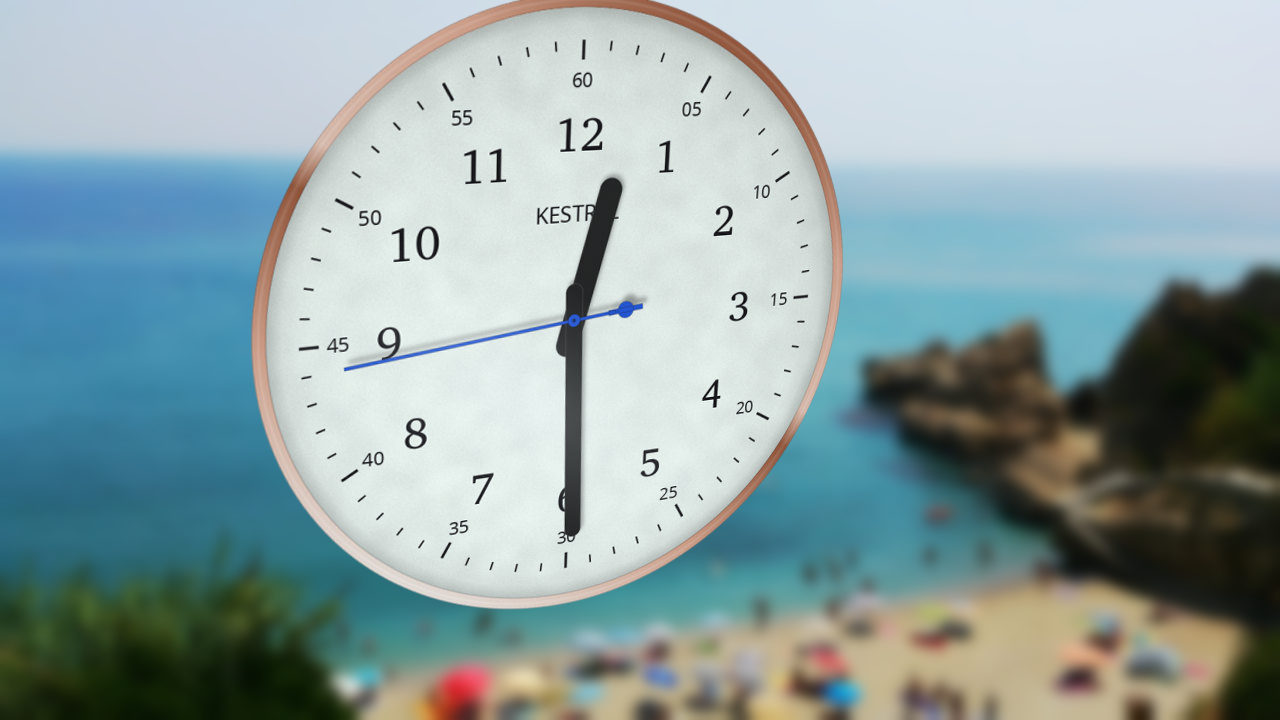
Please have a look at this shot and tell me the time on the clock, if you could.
12:29:44
